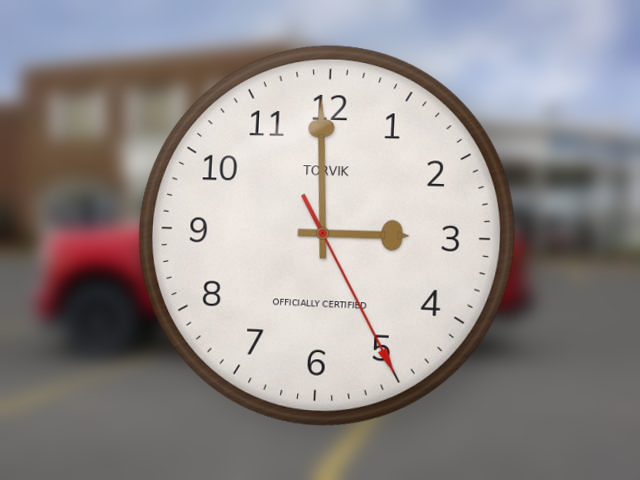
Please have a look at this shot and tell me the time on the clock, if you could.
2:59:25
